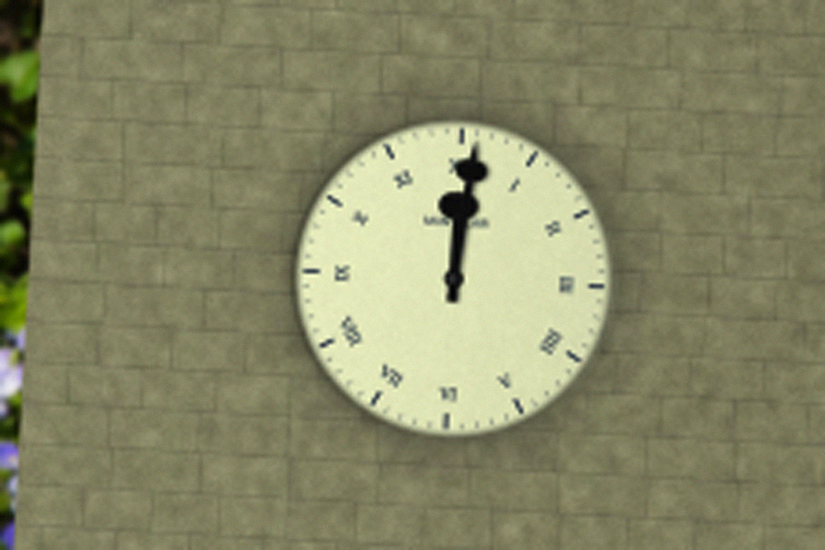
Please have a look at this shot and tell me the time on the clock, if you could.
12:01
